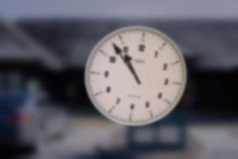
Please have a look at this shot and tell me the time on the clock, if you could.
10:53
